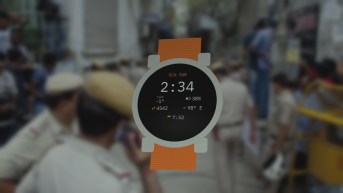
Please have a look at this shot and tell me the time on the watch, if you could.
2:34
